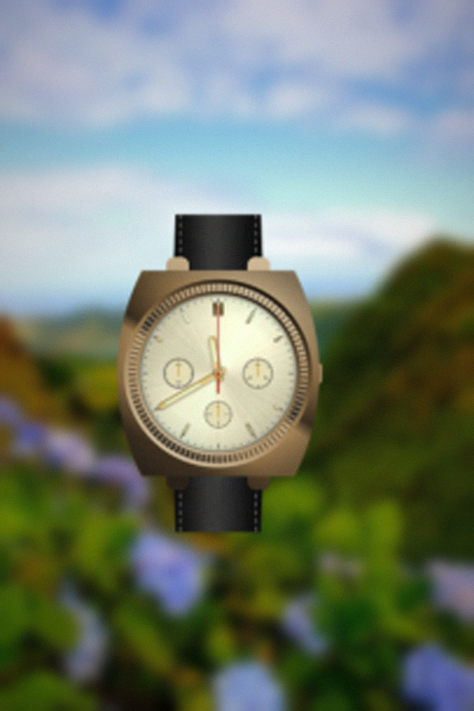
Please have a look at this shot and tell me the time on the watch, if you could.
11:40
